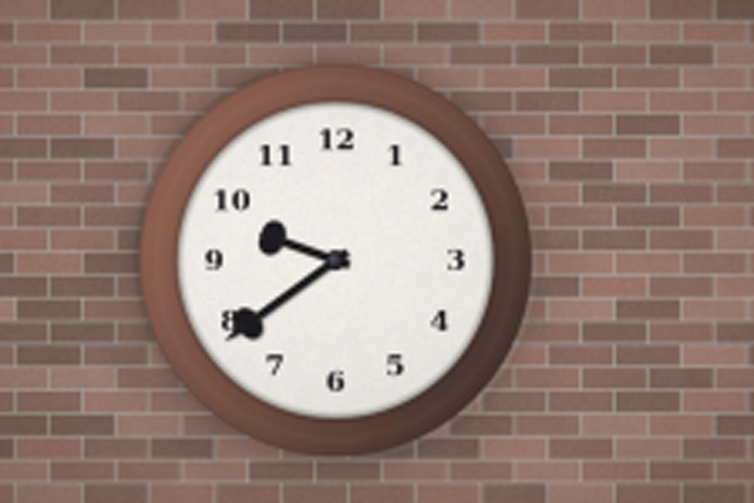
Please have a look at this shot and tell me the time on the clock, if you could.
9:39
